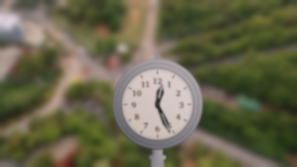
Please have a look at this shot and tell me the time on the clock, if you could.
12:26
